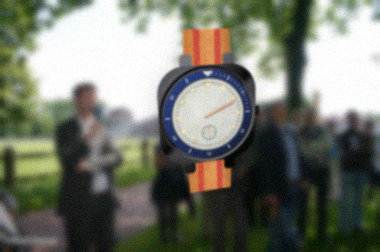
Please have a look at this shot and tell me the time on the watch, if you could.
2:11
